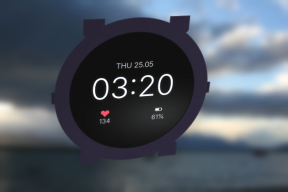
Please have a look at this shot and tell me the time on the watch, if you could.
3:20
